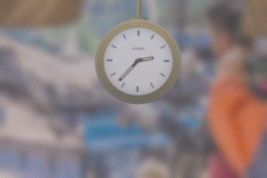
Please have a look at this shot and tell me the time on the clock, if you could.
2:37
